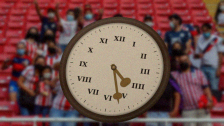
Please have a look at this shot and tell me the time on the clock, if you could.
4:27
